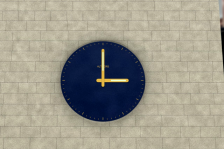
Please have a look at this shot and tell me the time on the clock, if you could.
3:00
